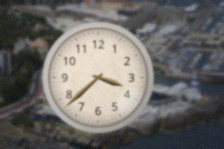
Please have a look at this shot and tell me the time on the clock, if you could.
3:38
